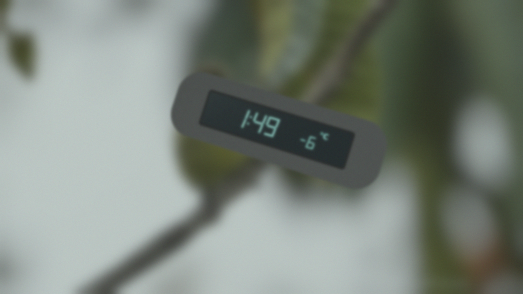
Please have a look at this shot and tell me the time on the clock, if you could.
1:49
